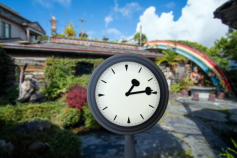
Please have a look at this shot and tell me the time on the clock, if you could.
1:14
